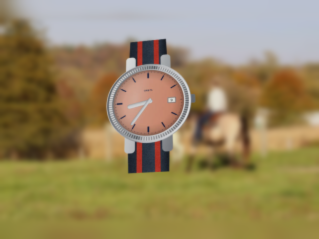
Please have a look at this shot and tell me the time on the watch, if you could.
8:36
